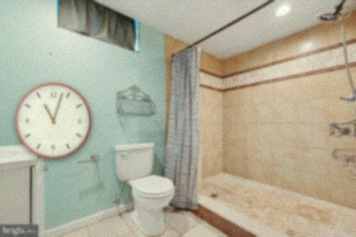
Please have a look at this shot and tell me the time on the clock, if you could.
11:03
